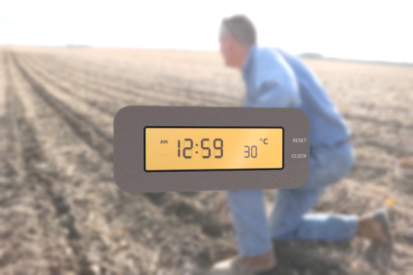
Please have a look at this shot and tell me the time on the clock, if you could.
12:59
